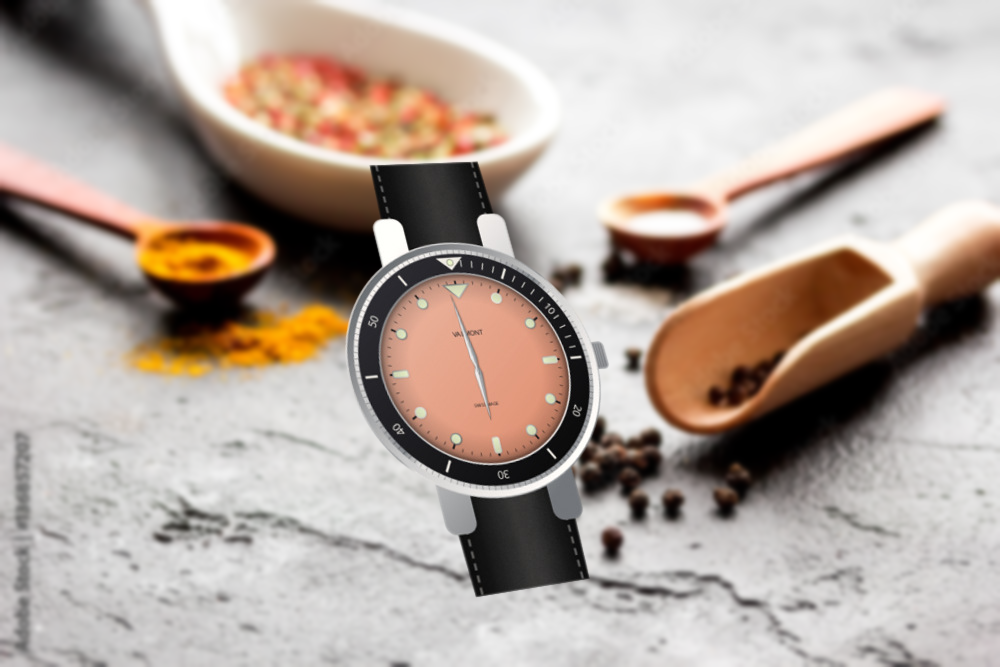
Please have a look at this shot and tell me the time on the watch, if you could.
5:59
